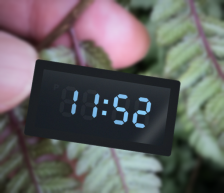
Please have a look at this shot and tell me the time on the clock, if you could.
11:52
